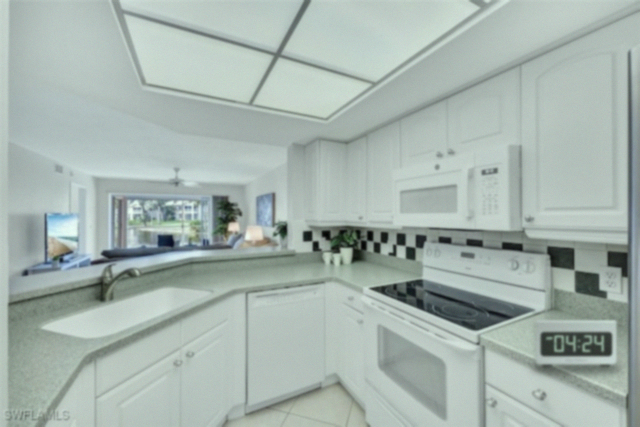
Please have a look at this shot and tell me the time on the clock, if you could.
4:24
